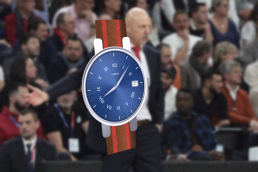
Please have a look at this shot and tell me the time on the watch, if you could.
8:07
